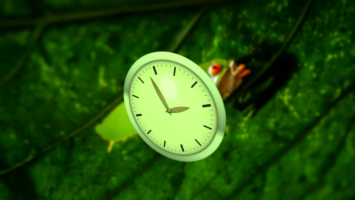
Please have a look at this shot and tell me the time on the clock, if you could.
2:58
